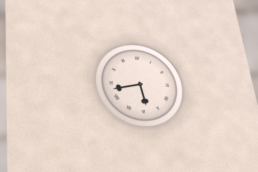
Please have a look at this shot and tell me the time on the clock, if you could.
5:43
